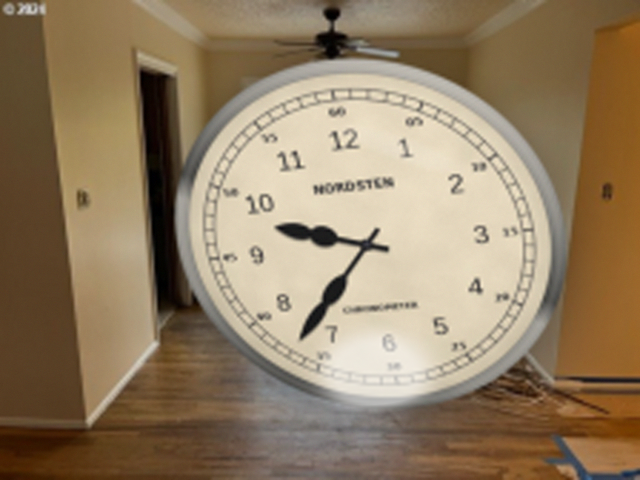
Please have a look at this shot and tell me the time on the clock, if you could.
9:37
